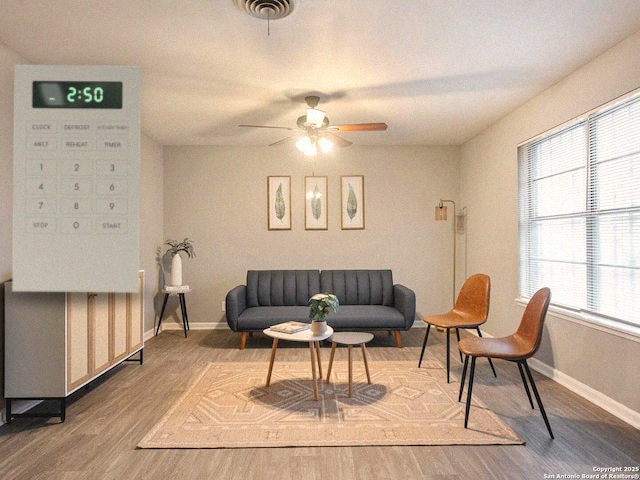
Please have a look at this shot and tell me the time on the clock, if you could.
2:50
